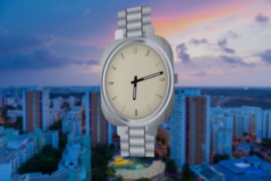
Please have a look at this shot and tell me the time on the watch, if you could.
6:13
